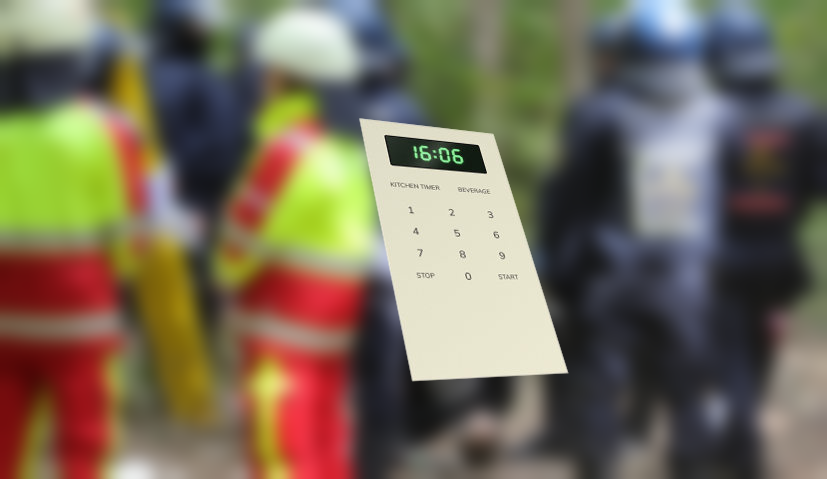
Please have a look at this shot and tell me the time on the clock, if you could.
16:06
